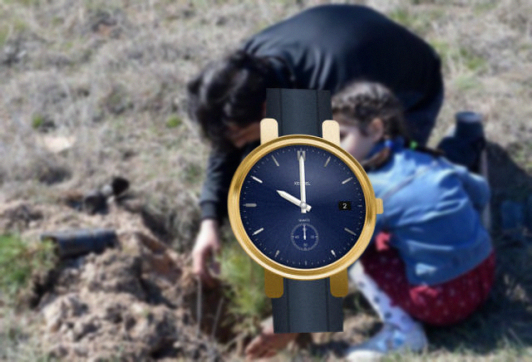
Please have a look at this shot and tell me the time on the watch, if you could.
10:00
